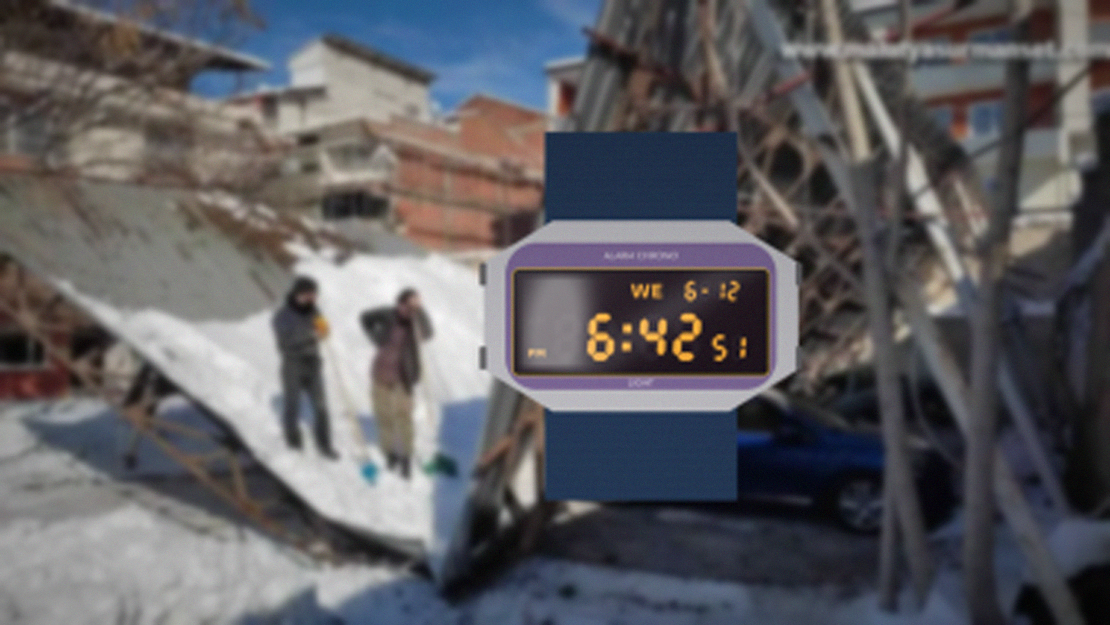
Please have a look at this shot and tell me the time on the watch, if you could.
6:42:51
